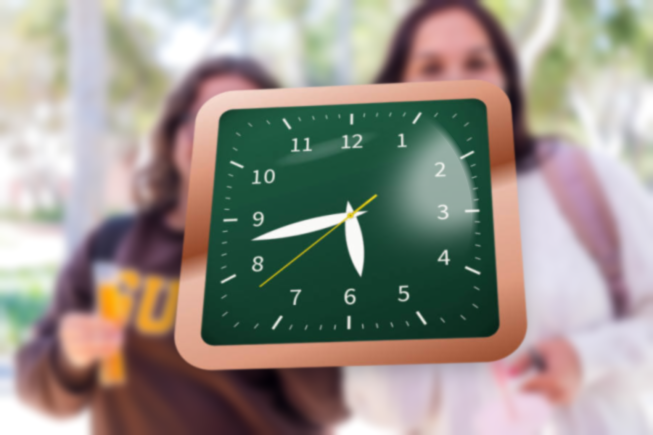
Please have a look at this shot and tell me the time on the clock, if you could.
5:42:38
